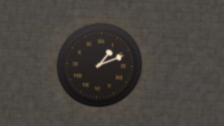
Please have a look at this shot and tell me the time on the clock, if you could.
1:11
